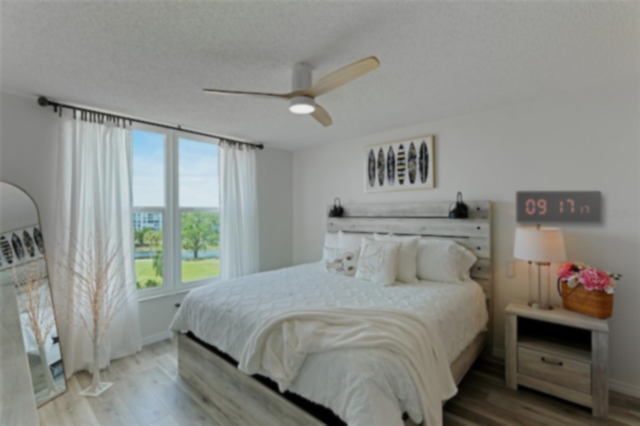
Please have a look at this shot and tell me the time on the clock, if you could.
9:17
